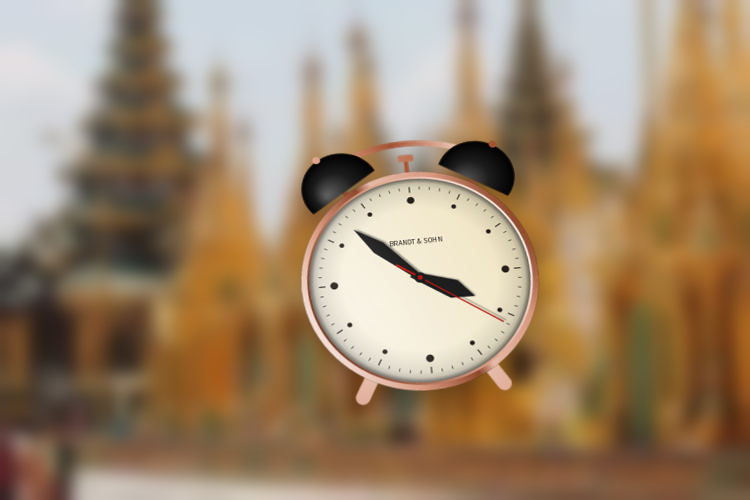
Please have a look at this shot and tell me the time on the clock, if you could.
3:52:21
